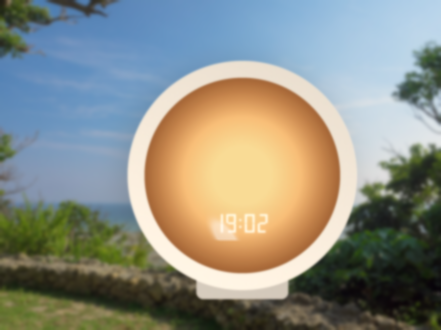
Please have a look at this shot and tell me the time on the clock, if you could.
19:02
